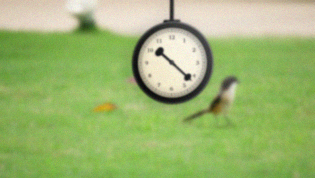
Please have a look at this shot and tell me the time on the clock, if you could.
10:22
